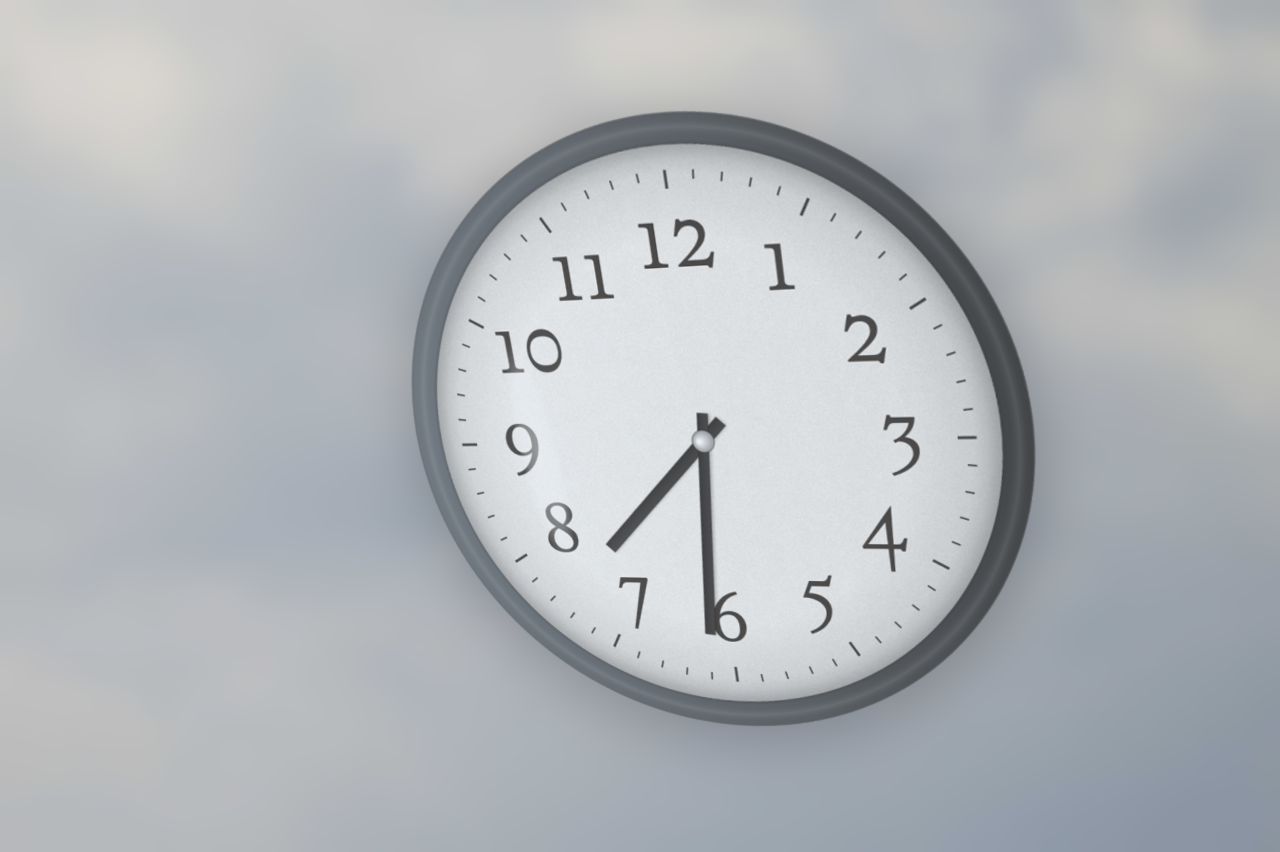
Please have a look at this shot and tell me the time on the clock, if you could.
7:31
